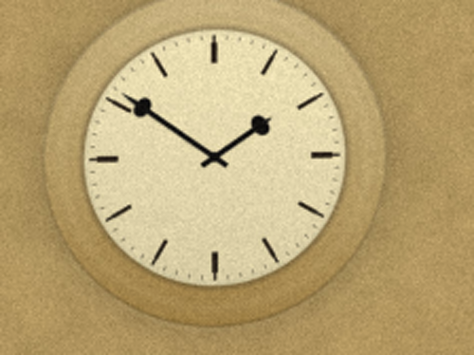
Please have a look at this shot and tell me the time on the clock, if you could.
1:51
